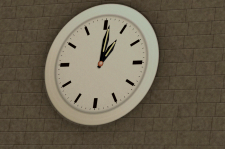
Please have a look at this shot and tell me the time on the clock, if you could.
1:01
